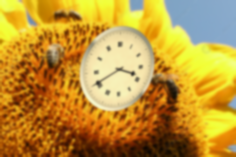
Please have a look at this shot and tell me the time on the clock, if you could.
3:41
